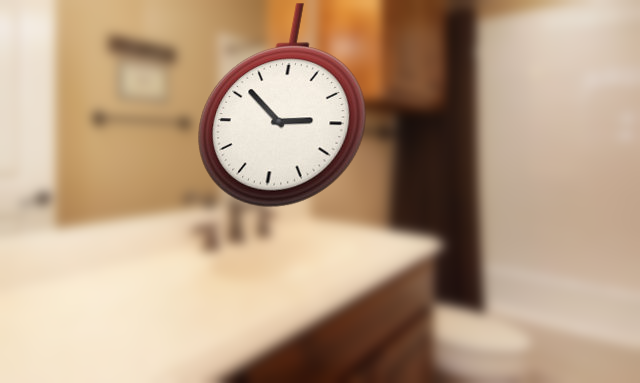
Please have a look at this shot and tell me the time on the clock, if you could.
2:52
